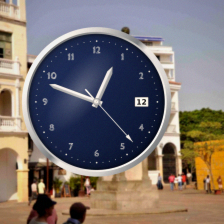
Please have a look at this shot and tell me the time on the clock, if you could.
12:48:23
